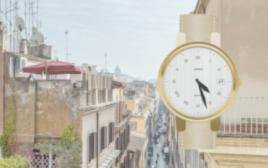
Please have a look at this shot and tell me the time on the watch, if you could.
4:27
